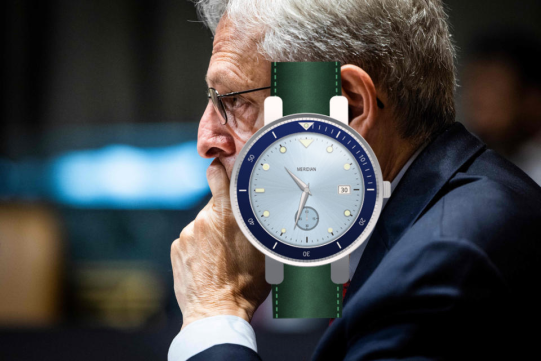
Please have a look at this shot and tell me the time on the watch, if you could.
10:33
